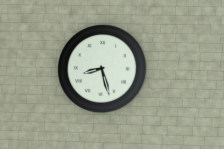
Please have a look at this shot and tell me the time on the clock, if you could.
8:27
